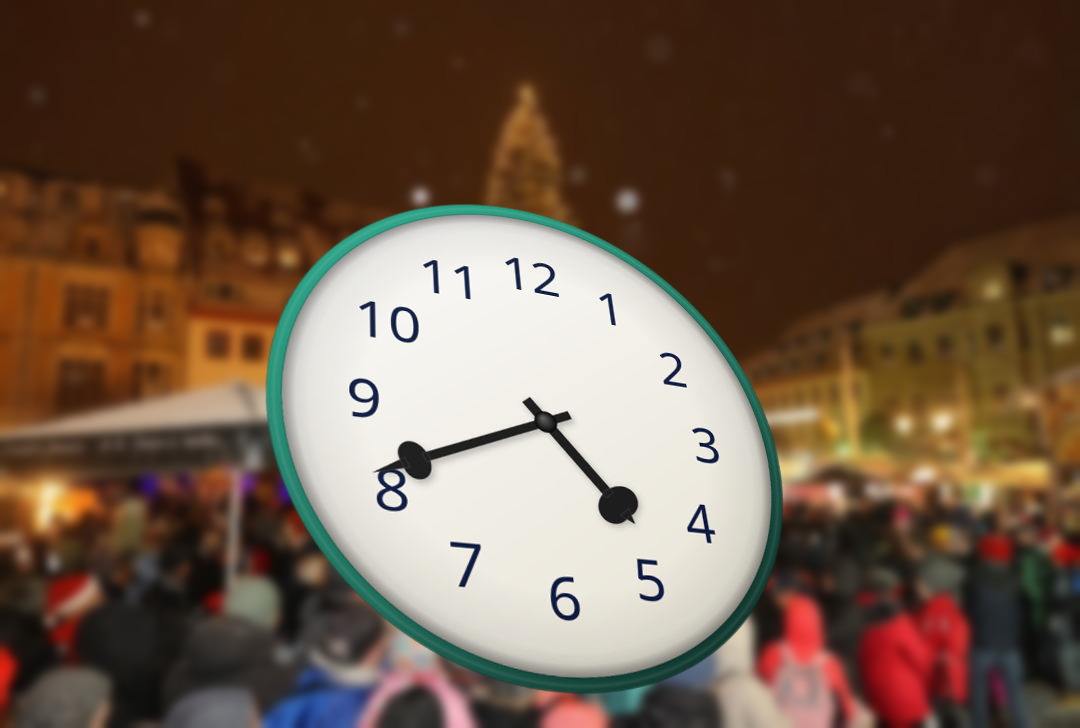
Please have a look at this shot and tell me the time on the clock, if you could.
4:41
